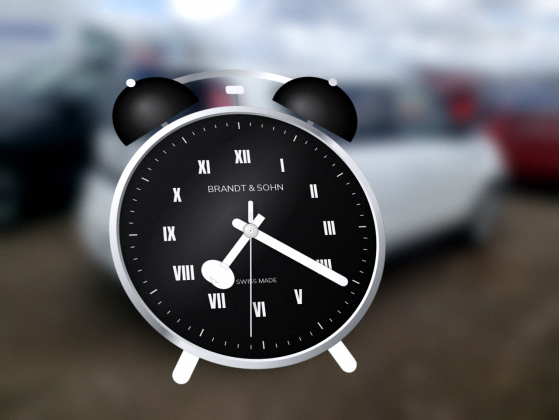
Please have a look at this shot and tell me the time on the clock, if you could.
7:20:31
